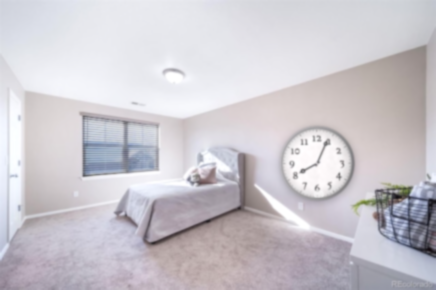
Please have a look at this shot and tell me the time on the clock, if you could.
8:04
